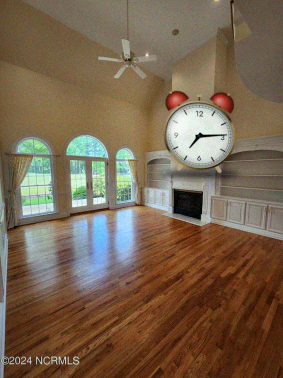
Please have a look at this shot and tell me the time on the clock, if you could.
7:14
